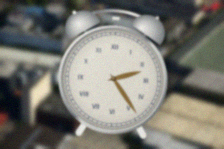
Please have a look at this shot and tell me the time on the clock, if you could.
2:24
